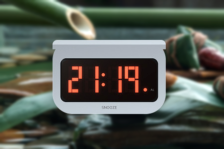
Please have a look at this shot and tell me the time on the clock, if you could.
21:19
